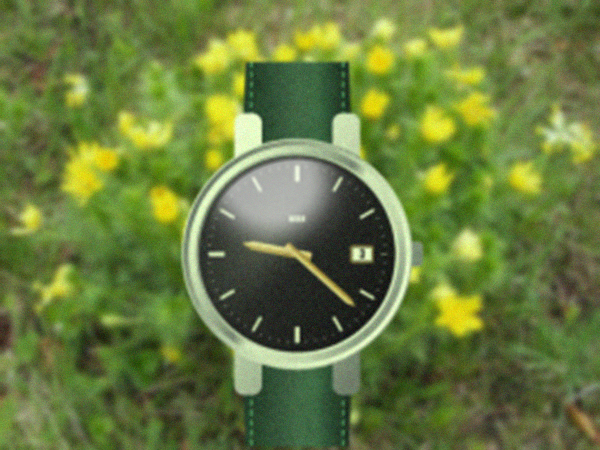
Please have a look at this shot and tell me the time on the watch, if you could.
9:22
